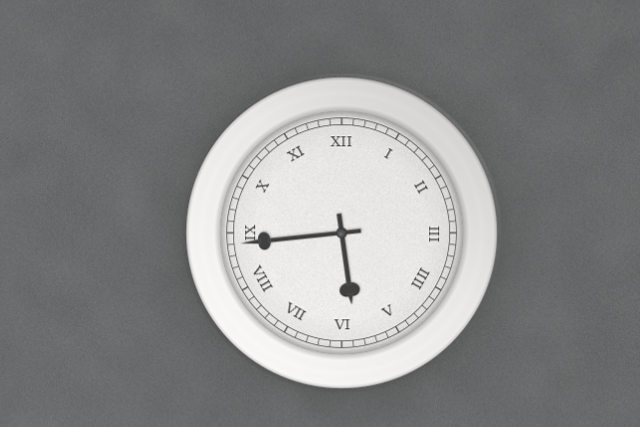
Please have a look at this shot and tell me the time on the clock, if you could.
5:44
